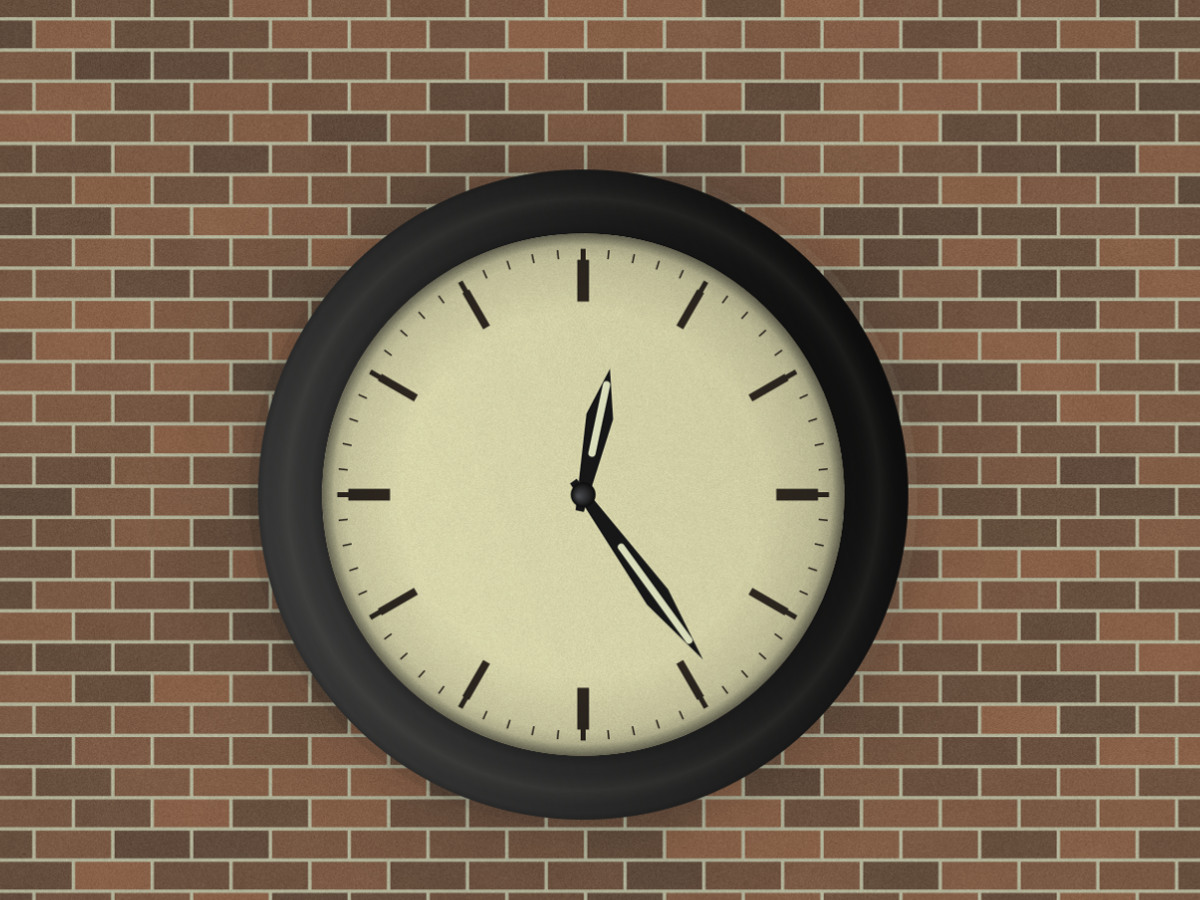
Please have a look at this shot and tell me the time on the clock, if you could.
12:24
